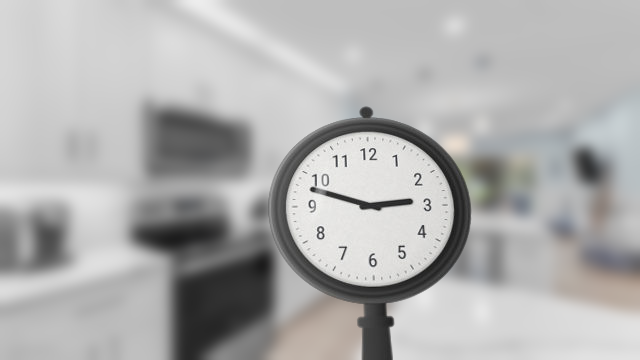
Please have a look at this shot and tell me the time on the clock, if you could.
2:48
